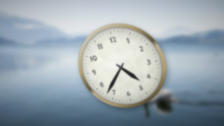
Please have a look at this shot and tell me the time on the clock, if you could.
4:37
